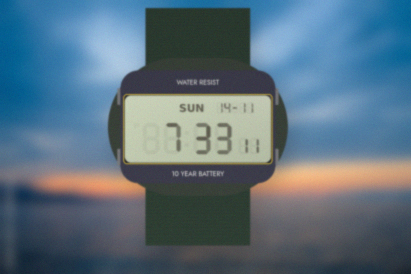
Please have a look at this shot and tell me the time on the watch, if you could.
7:33:11
